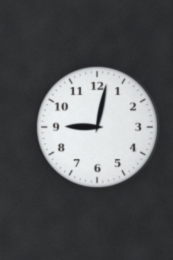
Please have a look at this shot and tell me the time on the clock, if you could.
9:02
